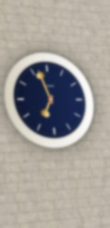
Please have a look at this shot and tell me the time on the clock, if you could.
6:57
